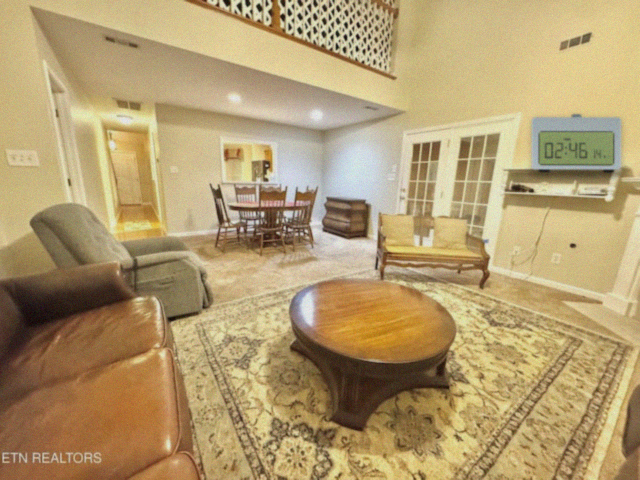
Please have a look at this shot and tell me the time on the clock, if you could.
2:46
